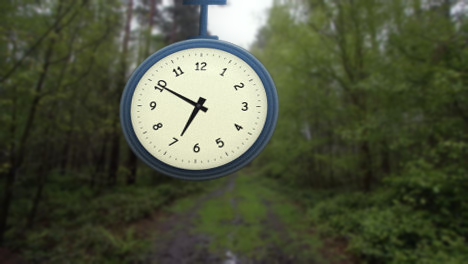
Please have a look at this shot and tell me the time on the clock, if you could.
6:50
